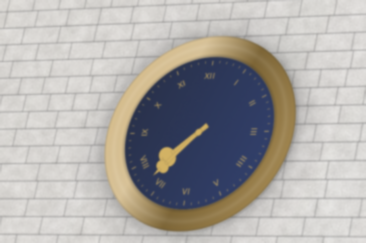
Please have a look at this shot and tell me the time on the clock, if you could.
7:37
